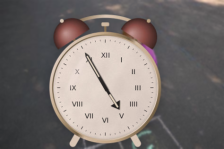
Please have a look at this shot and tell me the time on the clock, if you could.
4:55
